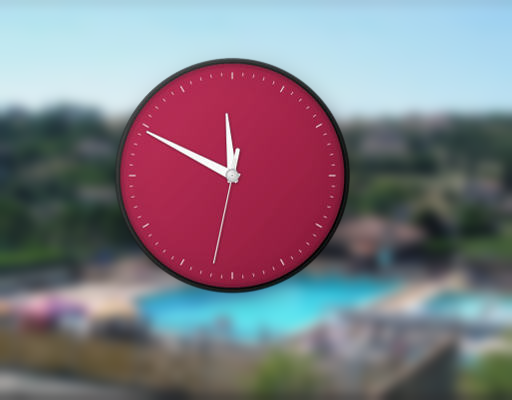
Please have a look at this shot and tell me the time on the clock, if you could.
11:49:32
